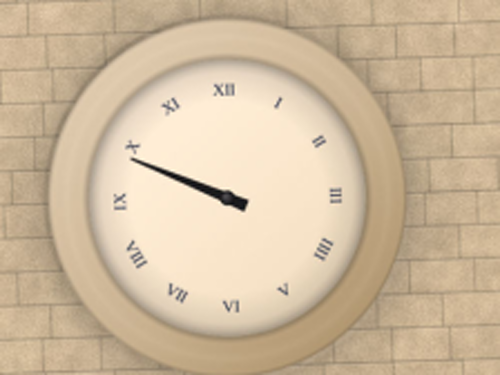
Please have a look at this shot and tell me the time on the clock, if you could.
9:49
